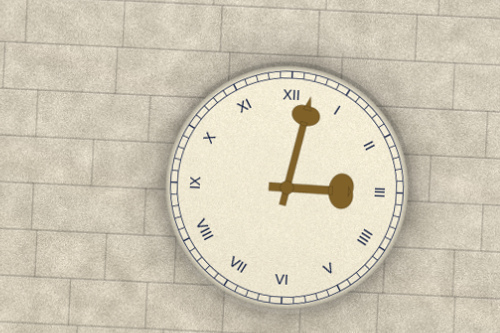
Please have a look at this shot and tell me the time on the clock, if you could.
3:02
